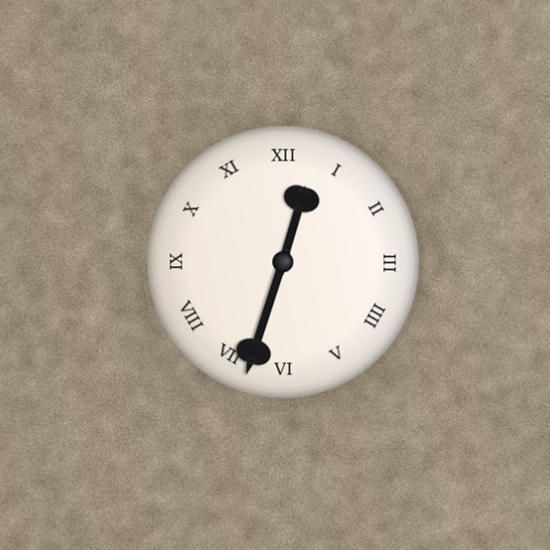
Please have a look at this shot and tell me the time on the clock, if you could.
12:33
